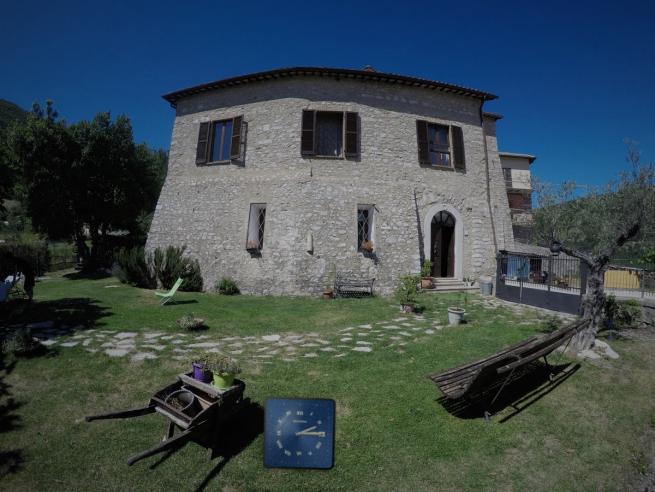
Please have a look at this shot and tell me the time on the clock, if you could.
2:15
